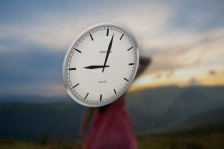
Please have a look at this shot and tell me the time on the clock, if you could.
9:02
